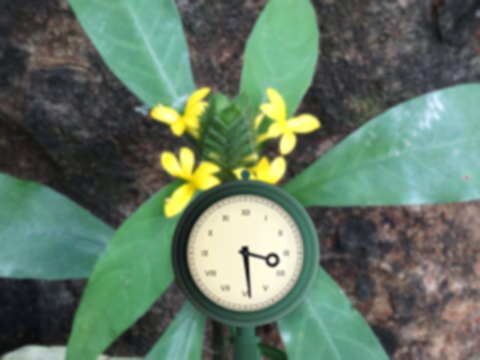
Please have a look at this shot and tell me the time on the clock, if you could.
3:29
